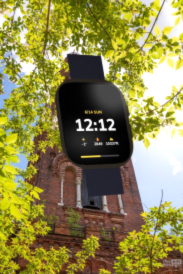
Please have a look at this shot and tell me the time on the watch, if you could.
12:12
